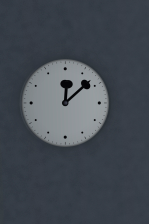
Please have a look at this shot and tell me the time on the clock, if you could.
12:08
